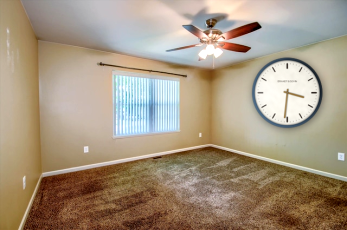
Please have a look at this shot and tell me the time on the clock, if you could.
3:31
